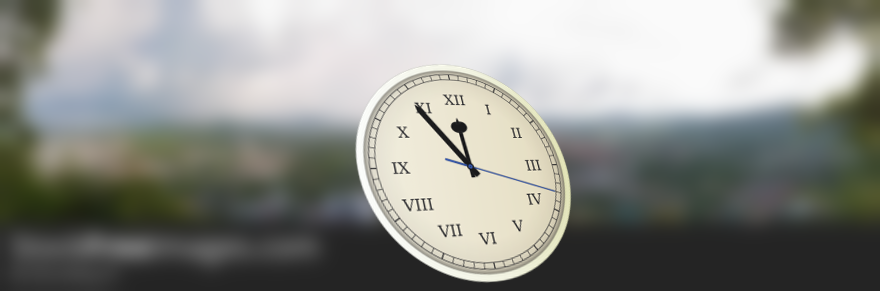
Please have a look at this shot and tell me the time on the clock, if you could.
11:54:18
